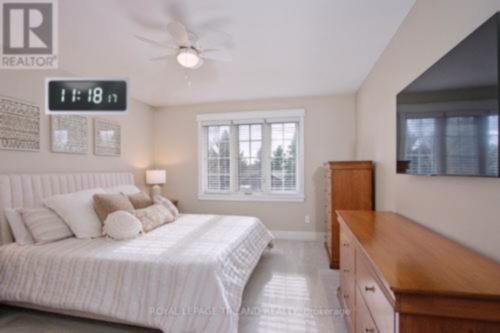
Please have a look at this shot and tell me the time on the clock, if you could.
11:18
